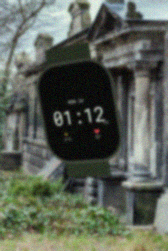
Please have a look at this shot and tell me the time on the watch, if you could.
1:12
